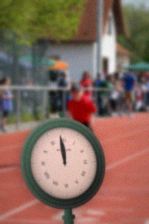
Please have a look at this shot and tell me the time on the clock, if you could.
11:59
